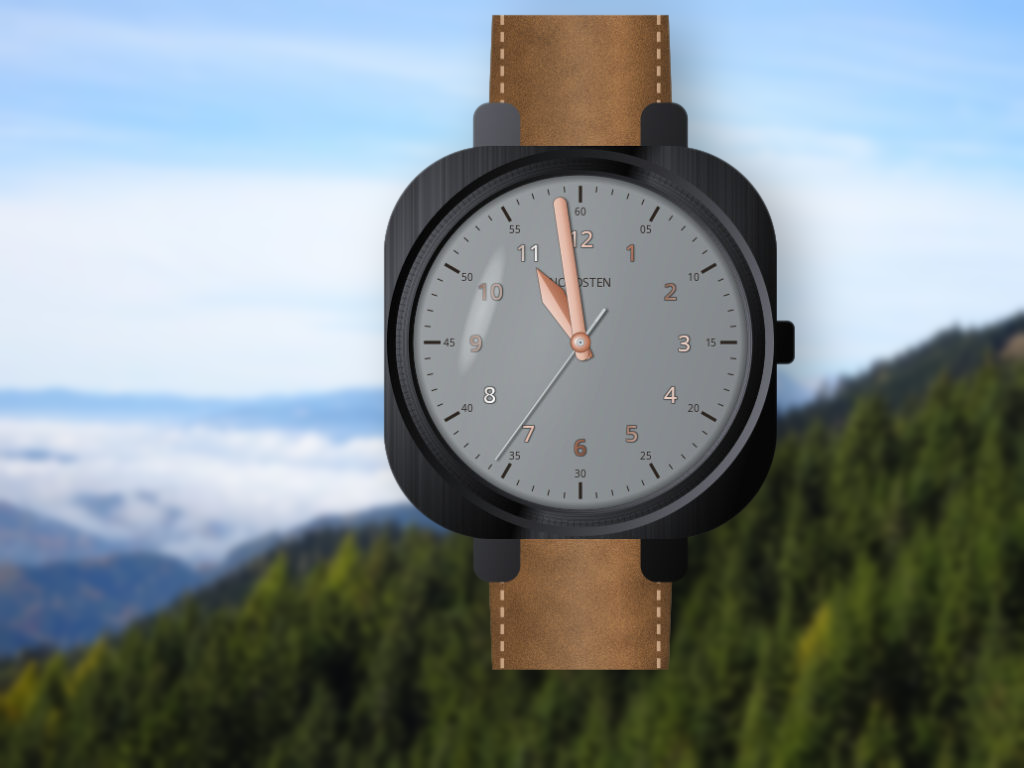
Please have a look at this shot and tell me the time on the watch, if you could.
10:58:36
